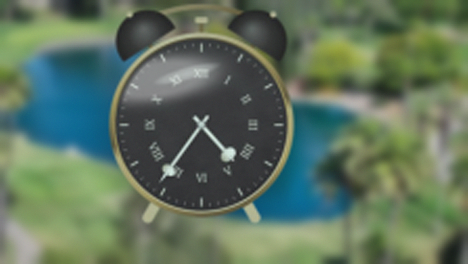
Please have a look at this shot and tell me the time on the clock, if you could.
4:36
